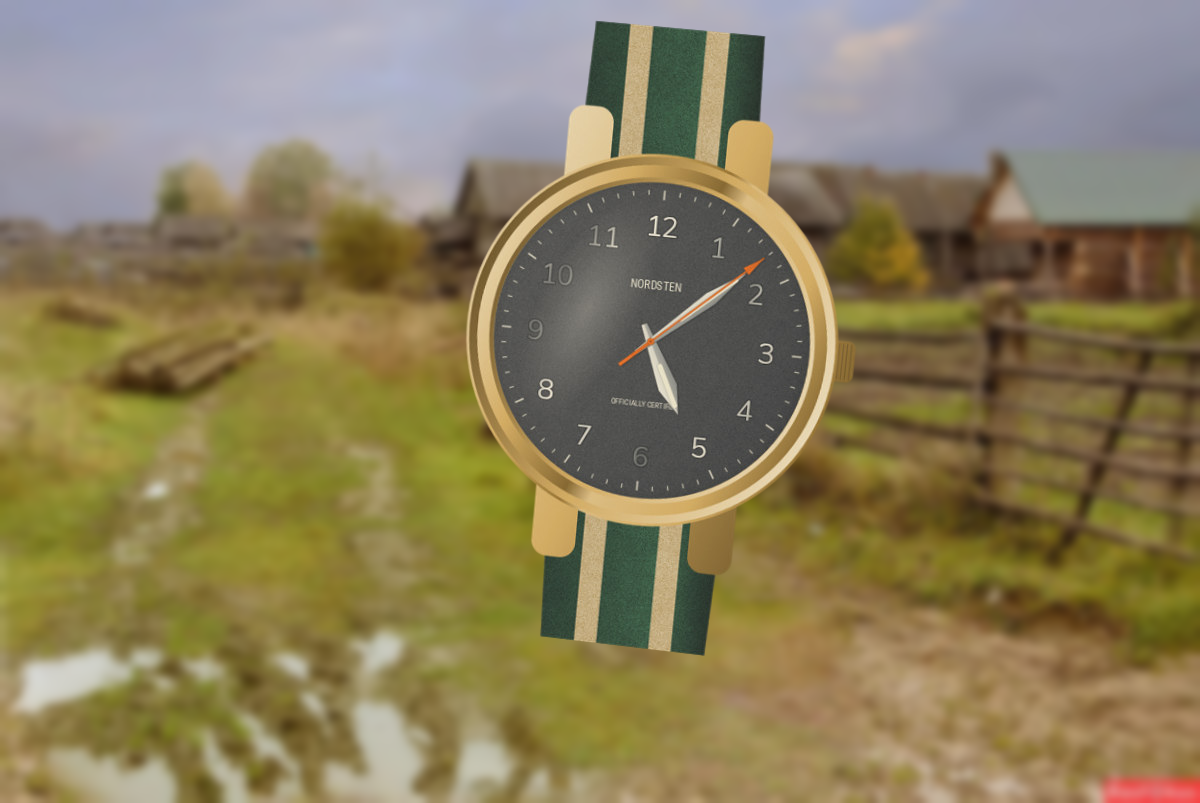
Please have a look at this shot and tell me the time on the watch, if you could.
5:08:08
